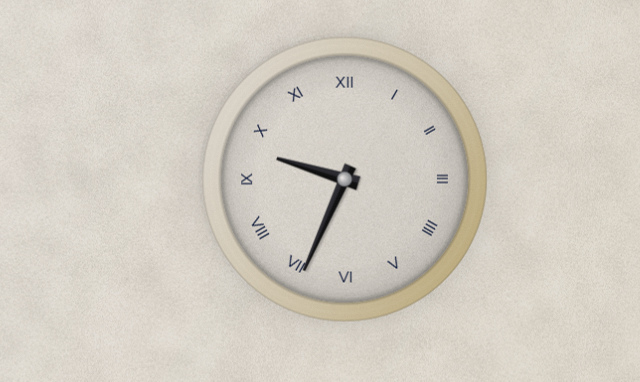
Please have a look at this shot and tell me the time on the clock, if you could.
9:34
